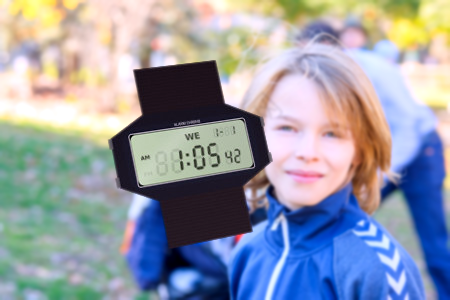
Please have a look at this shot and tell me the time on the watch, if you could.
1:05:42
